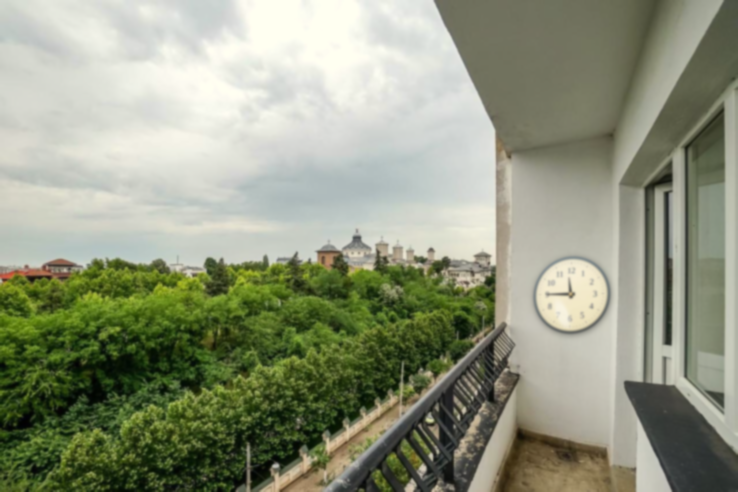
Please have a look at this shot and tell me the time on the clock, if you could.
11:45
